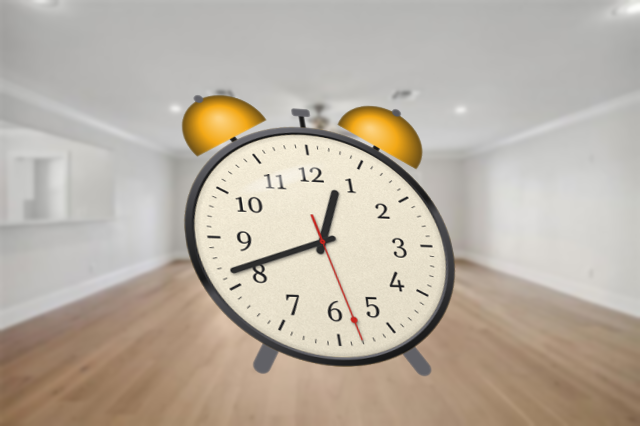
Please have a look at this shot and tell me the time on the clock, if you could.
12:41:28
